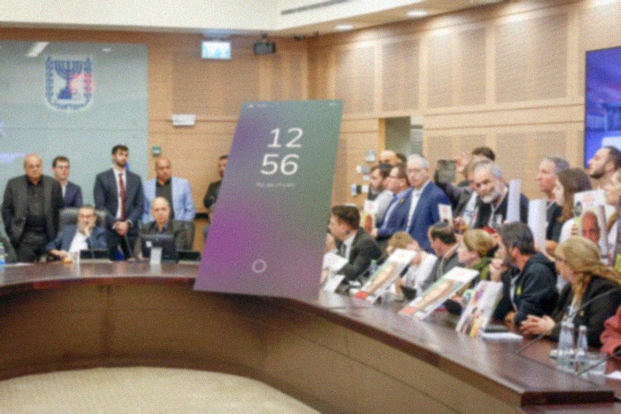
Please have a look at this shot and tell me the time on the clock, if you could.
12:56
